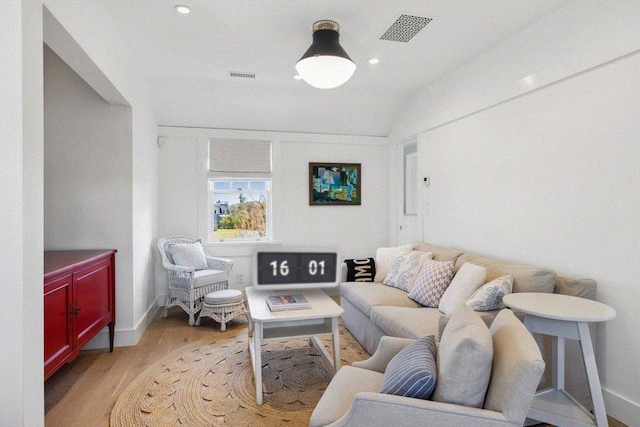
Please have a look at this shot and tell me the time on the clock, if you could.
16:01
